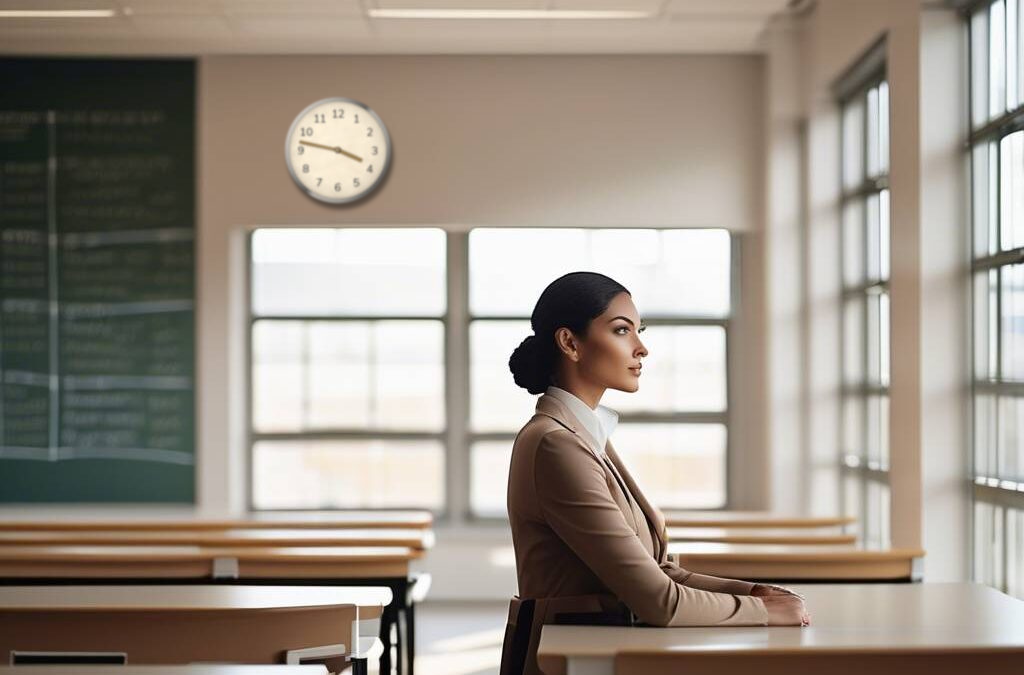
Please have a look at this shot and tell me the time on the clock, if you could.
3:47
